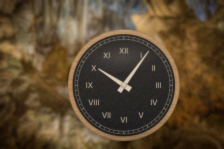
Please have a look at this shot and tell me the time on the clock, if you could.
10:06
